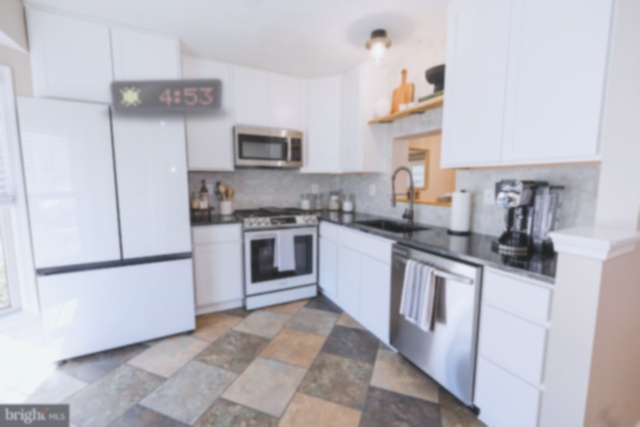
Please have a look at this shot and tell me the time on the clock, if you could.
4:53
